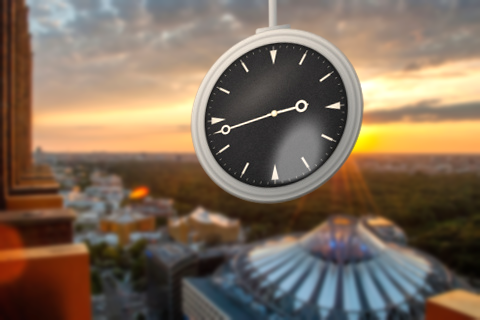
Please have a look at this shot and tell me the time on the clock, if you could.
2:43
